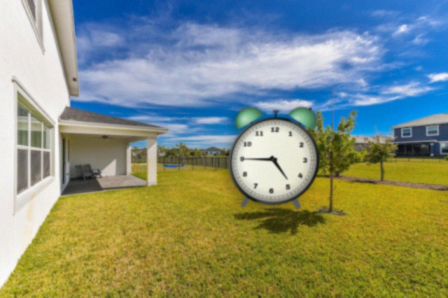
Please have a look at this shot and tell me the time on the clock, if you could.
4:45
